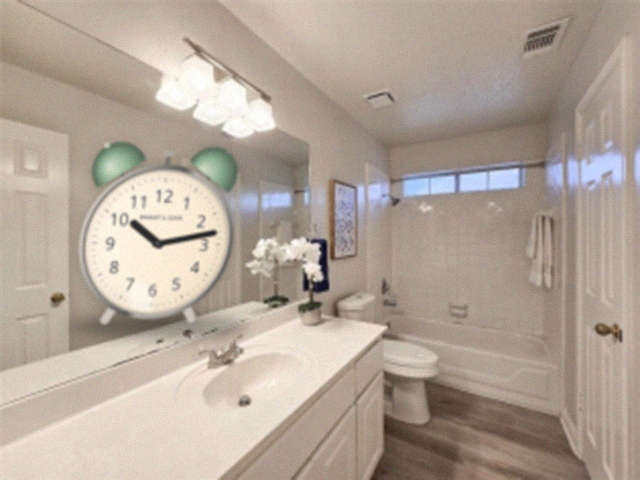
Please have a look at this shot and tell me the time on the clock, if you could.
10:13
